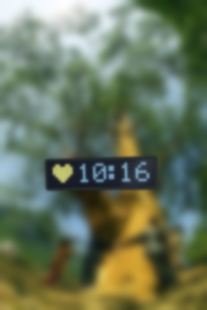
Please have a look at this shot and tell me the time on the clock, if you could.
10:16
